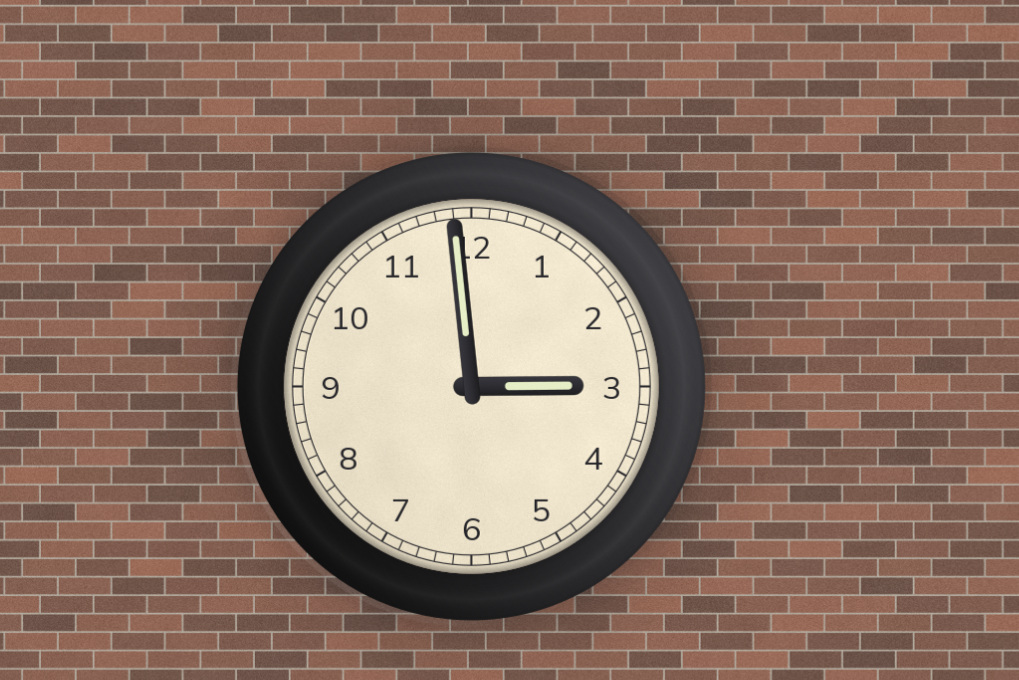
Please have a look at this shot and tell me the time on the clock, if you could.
2:59
